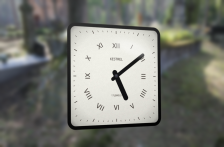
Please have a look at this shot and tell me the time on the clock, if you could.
5:09
